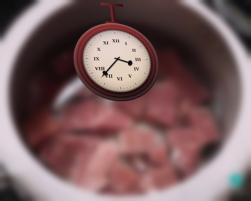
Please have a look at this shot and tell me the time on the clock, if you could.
3:37
